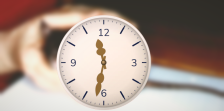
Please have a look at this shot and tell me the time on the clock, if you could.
11:32
